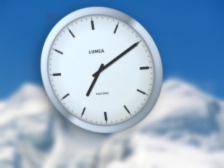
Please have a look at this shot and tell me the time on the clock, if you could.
7:10
